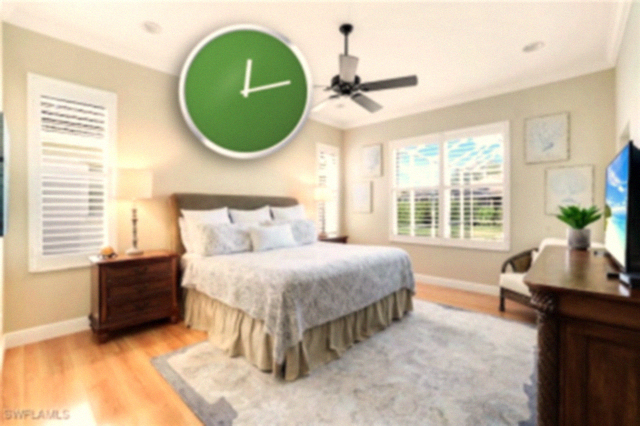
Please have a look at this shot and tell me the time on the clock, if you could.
12:13
